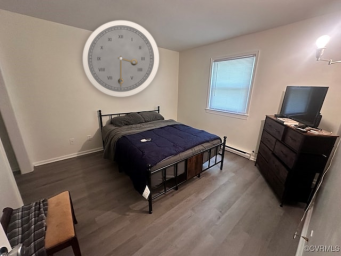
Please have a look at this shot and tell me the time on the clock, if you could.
3:30
